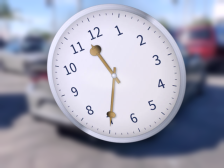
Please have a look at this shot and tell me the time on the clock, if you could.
11:35
